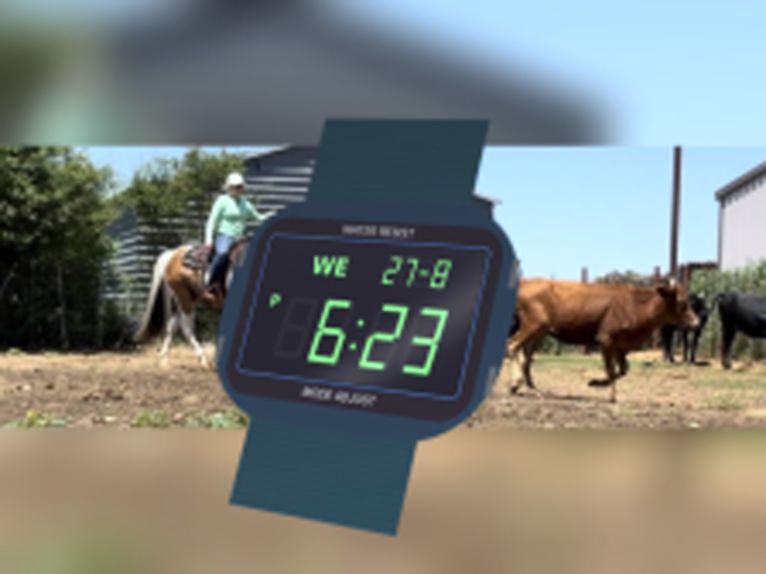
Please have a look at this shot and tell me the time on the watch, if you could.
6:23
